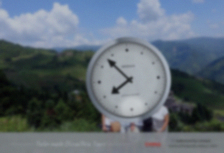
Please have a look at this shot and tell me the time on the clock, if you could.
7:53
